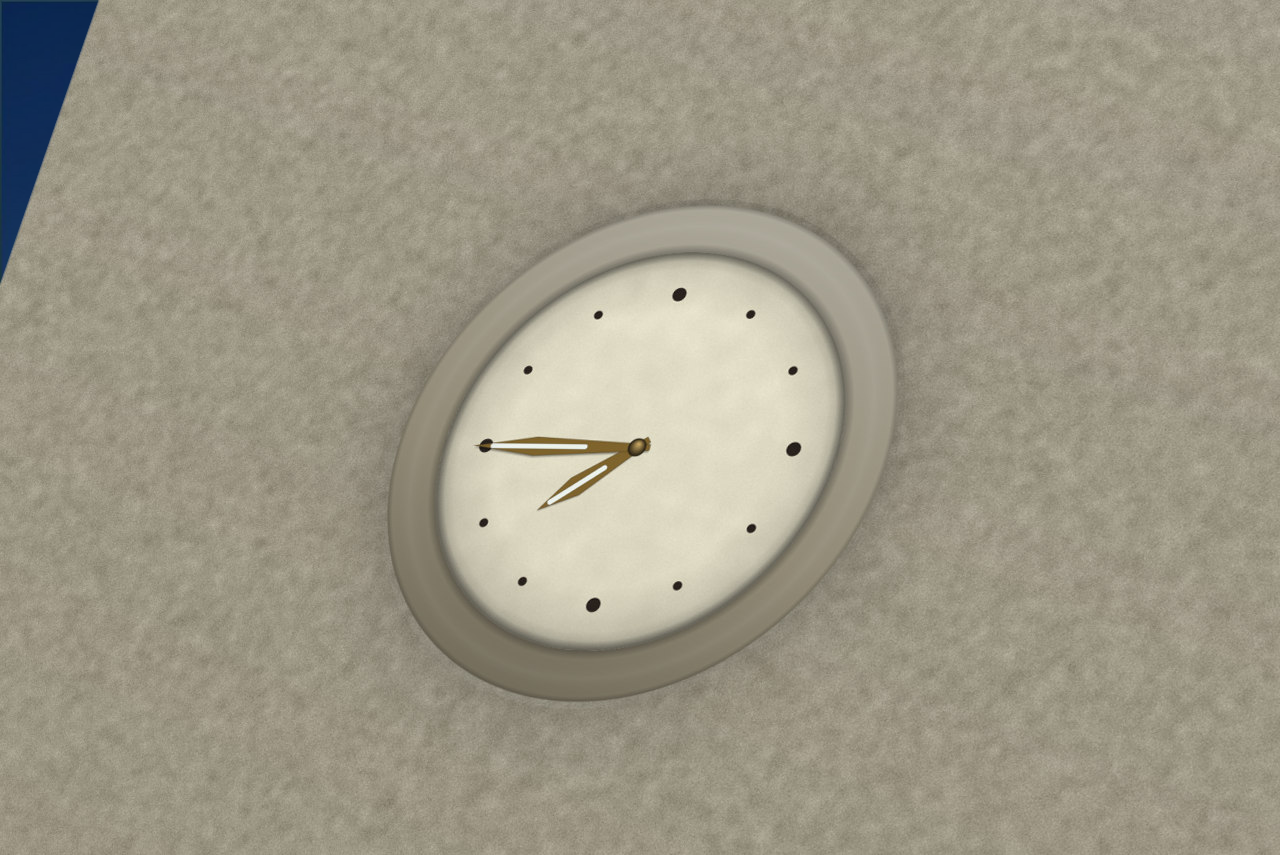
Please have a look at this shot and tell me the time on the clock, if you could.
7:45
